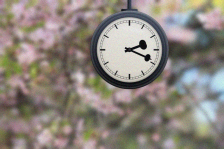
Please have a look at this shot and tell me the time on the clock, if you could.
2:19
